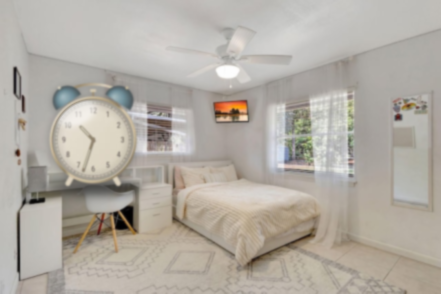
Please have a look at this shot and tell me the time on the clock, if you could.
10:33
